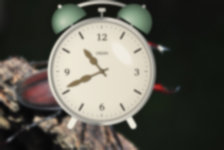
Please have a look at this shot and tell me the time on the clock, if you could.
10:41
